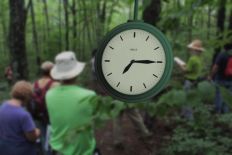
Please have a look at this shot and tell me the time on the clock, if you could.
7:15
